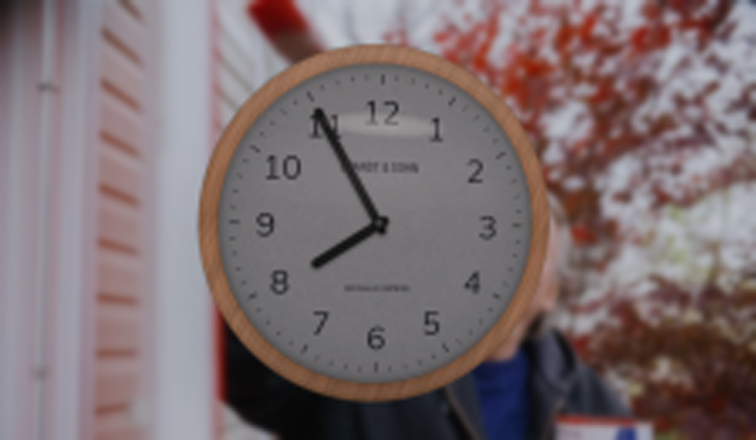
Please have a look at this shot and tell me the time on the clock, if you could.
7:55
